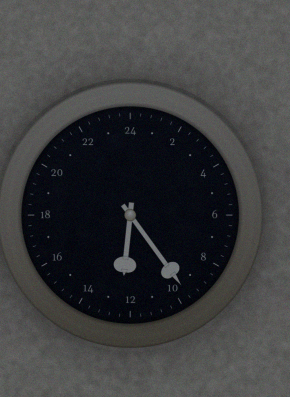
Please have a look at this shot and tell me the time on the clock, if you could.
12:24
